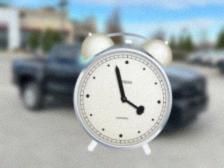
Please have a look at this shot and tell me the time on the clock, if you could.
3:57
